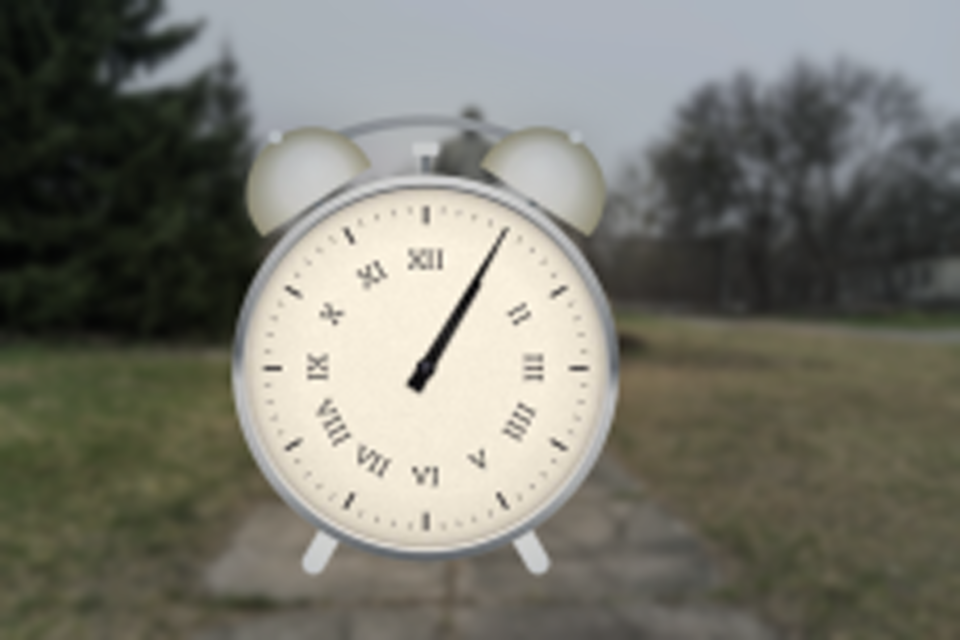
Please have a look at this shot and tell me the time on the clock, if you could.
1:05
